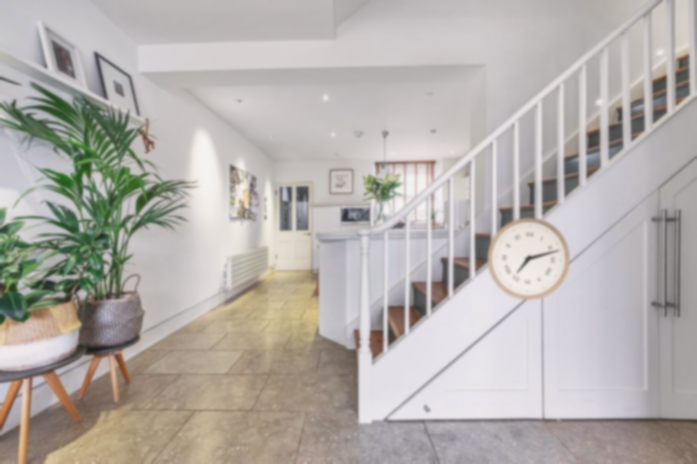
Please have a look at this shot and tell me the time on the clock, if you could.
7:12
